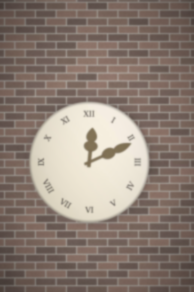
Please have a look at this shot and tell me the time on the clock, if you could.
12:11
